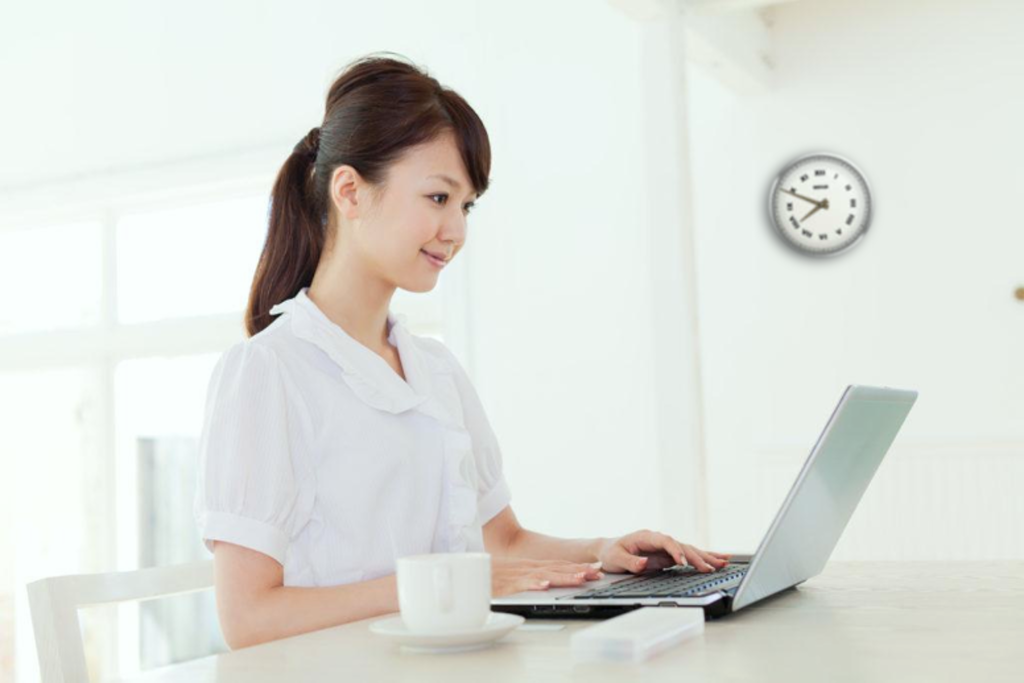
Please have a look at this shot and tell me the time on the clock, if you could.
7:49
